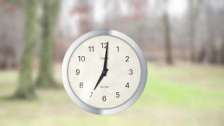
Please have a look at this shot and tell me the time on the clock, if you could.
7:01
